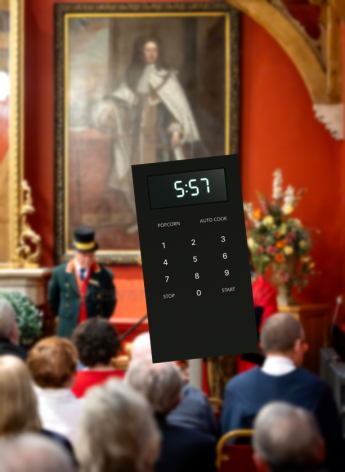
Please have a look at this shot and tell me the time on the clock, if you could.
5:57
